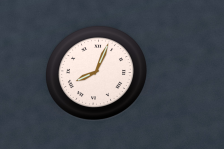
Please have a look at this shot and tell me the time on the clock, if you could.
8:03
